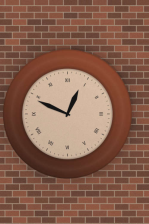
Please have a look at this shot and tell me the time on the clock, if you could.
12:49
